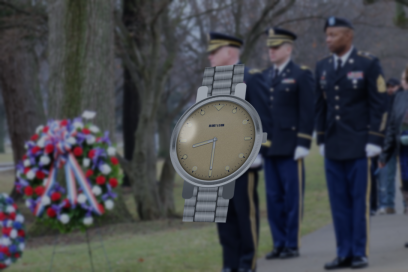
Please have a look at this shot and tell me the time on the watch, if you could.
8:30
